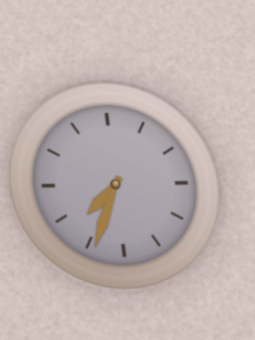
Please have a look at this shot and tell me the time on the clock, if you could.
7:34
